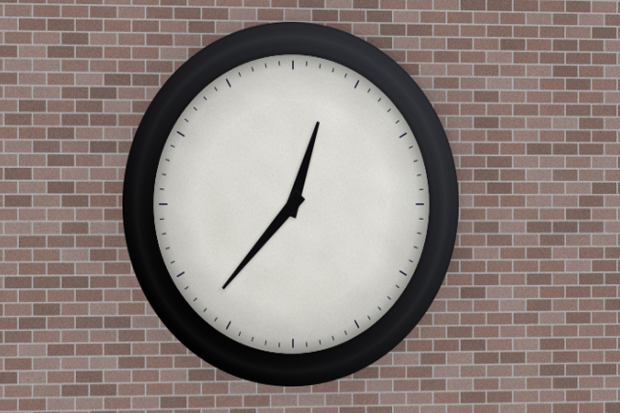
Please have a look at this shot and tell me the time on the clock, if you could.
12:37
